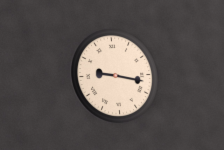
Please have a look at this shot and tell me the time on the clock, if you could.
9:17
